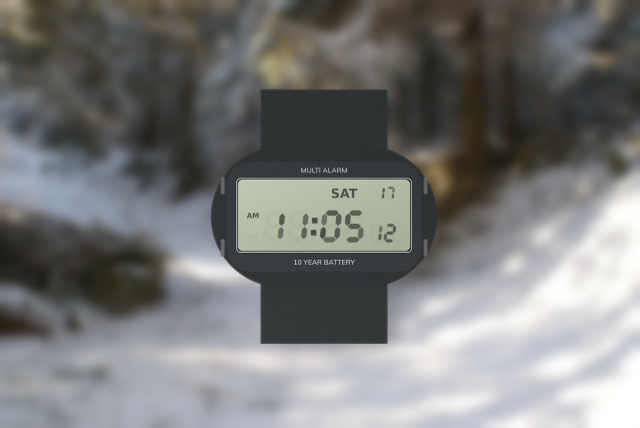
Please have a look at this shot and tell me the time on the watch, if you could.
11:05:12
